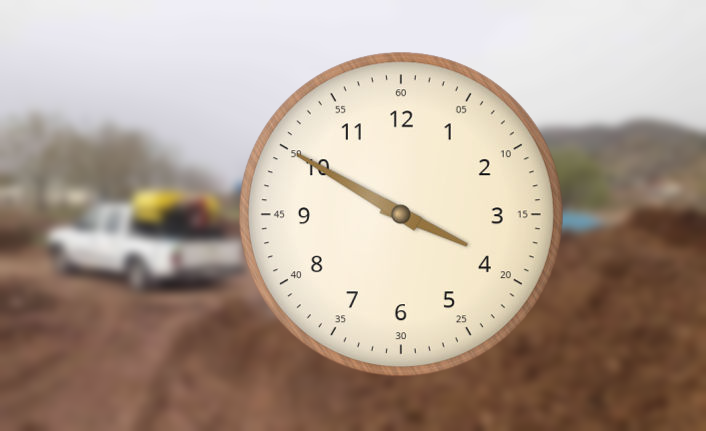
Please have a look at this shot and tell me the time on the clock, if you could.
3:50
